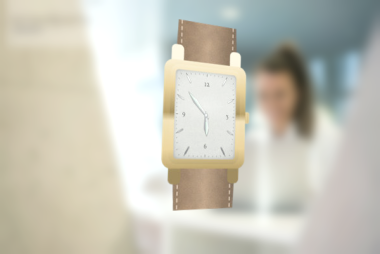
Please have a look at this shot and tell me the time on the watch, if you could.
5:53
